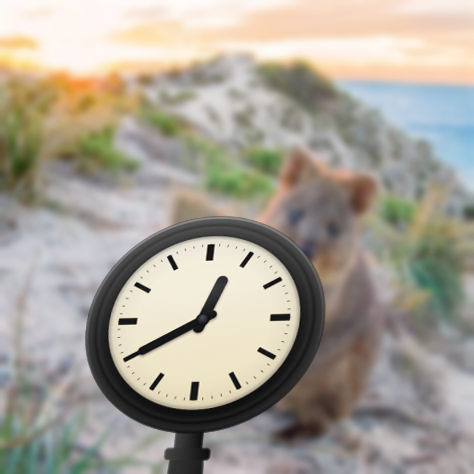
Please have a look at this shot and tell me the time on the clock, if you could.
12:40
